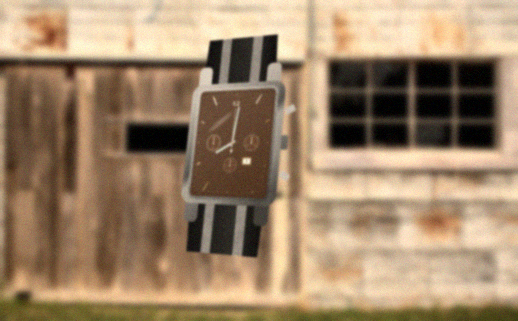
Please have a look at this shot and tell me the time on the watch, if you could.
8:01
